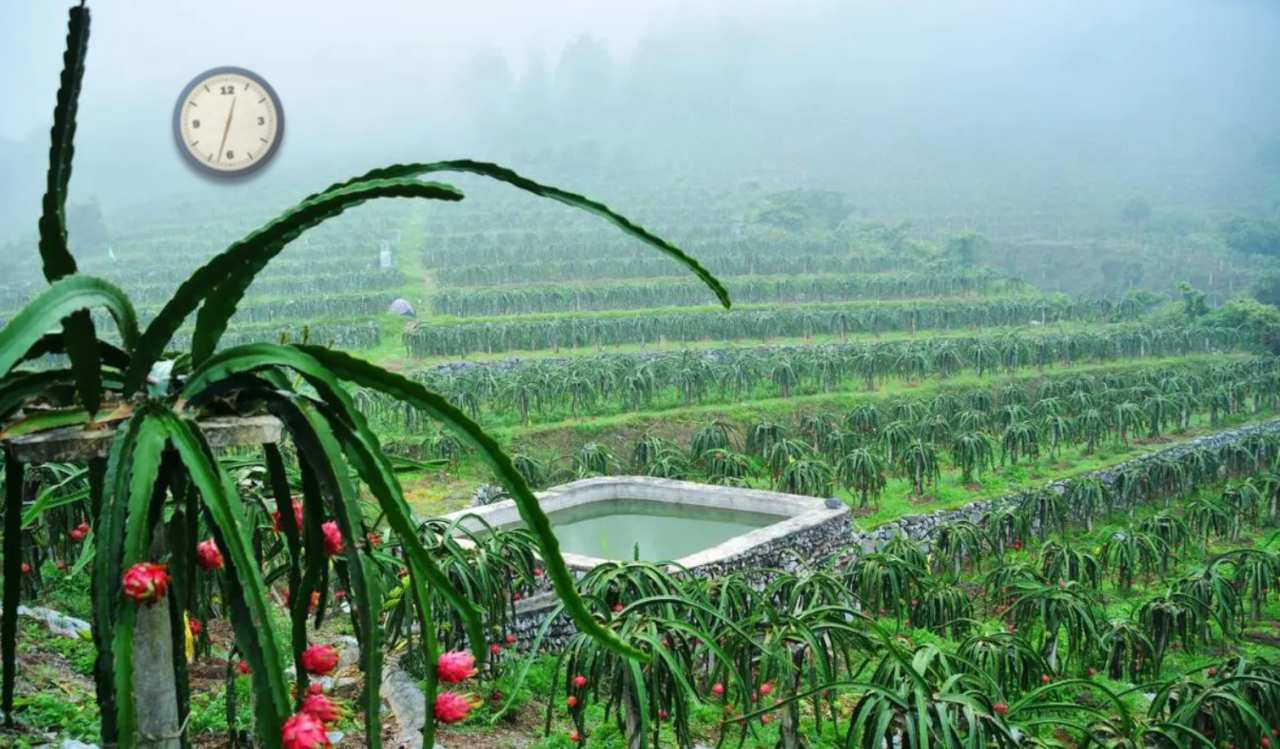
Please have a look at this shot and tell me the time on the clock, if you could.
12:33
